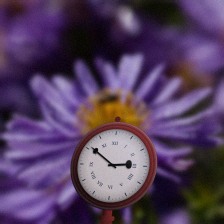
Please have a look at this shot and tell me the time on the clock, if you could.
2:51
